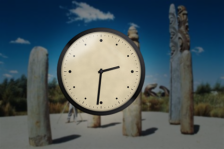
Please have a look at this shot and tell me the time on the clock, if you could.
2:31
